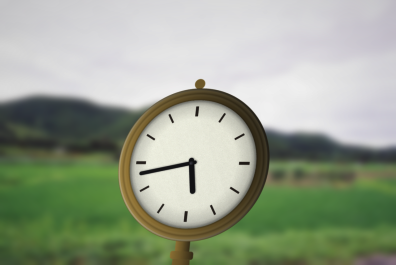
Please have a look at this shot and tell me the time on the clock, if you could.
5:43
